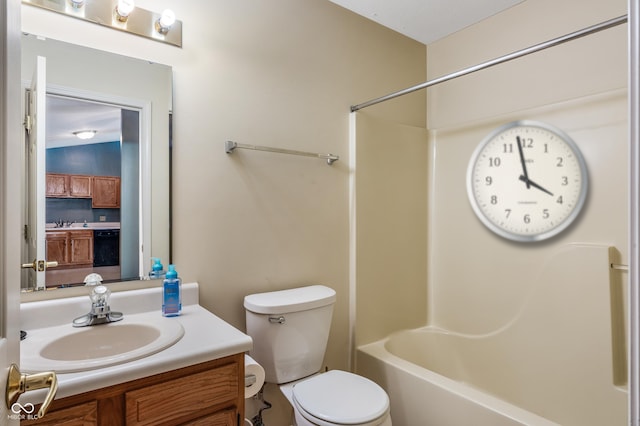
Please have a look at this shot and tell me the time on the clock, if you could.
3:58
